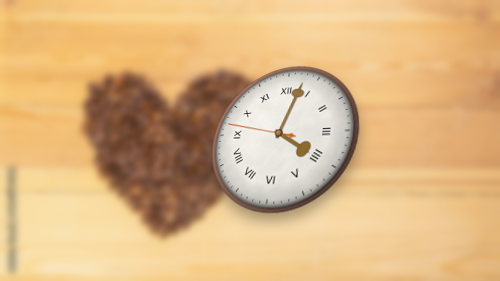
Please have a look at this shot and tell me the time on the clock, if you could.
4:02:47
